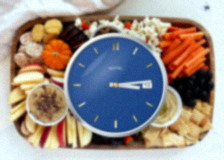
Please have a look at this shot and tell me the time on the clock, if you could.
3:14
